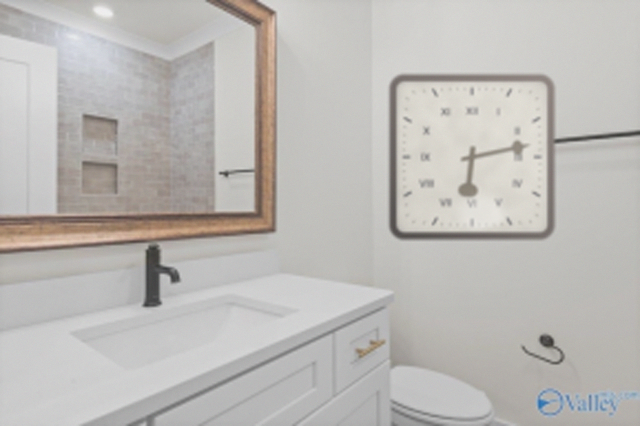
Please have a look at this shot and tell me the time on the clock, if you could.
6:13
